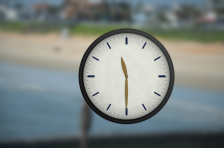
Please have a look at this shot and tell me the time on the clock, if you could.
11:30
